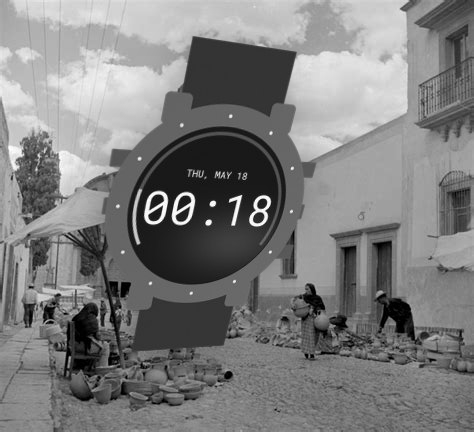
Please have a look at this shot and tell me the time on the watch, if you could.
0:18
